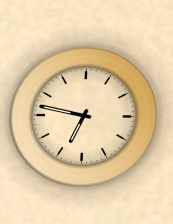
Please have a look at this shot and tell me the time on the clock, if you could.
6:47
